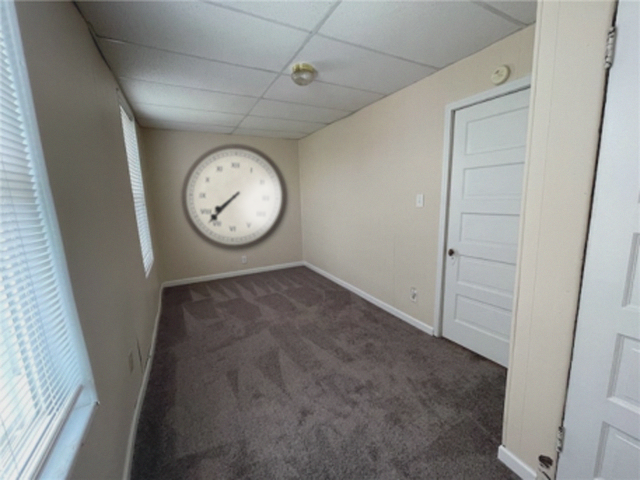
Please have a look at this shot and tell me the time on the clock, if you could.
7:37
